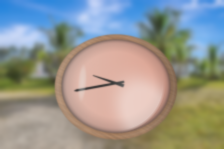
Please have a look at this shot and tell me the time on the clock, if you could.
9:43
